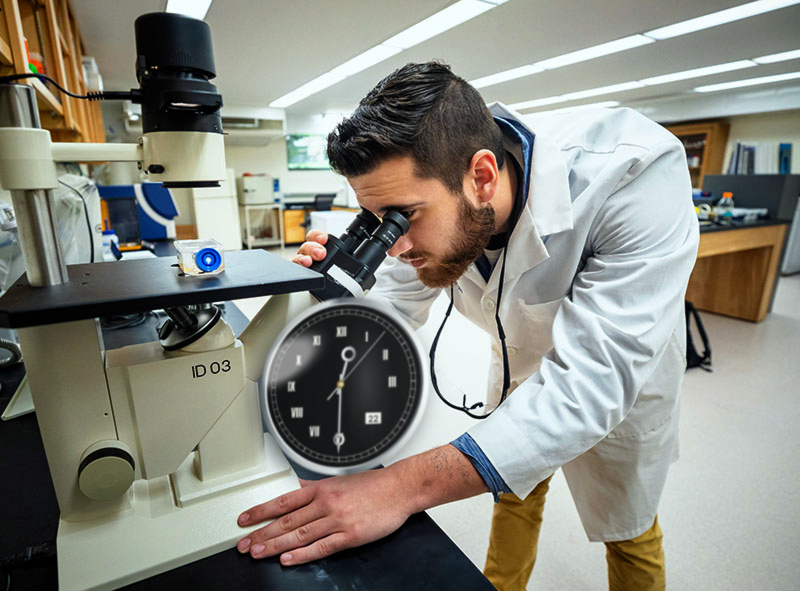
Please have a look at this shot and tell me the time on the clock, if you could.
12:30:07
